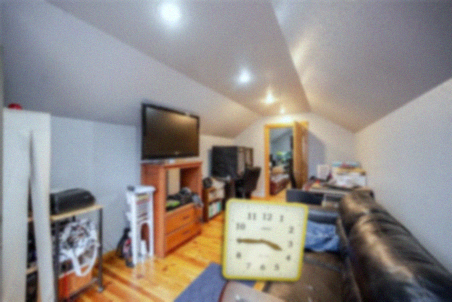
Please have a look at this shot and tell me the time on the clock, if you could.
3:45
